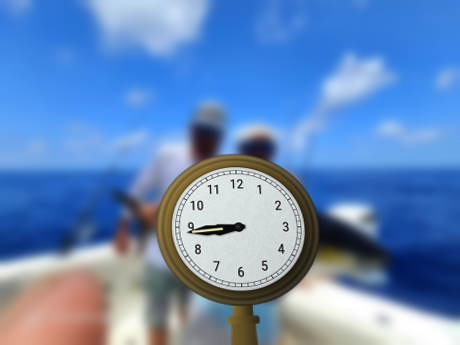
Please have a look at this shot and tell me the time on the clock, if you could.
8:44
